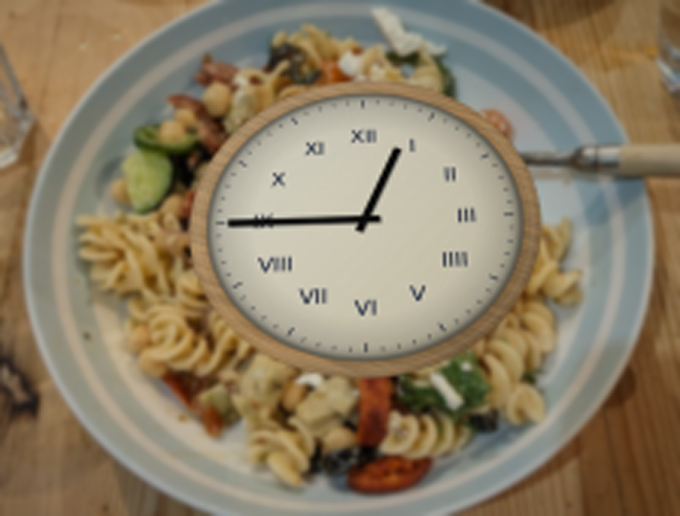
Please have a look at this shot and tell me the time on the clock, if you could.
12:45
